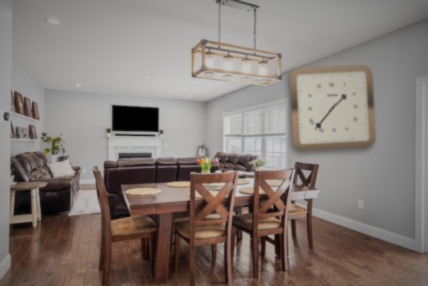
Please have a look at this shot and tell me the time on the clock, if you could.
1:37
